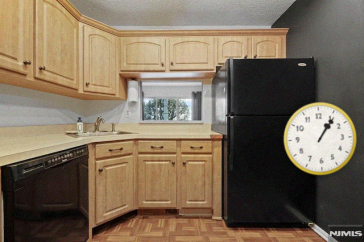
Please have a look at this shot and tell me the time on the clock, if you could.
1:06
